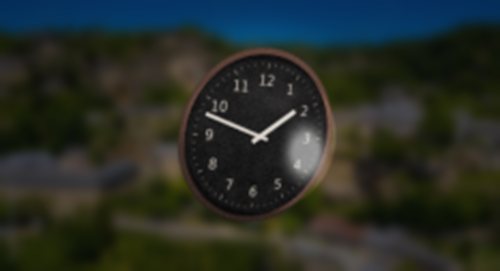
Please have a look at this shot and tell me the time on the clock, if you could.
1:48
